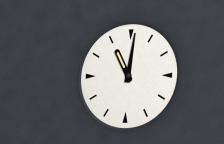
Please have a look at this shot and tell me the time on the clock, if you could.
11:01
